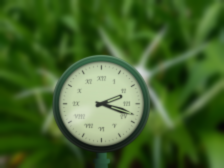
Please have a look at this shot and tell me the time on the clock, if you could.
2:18
